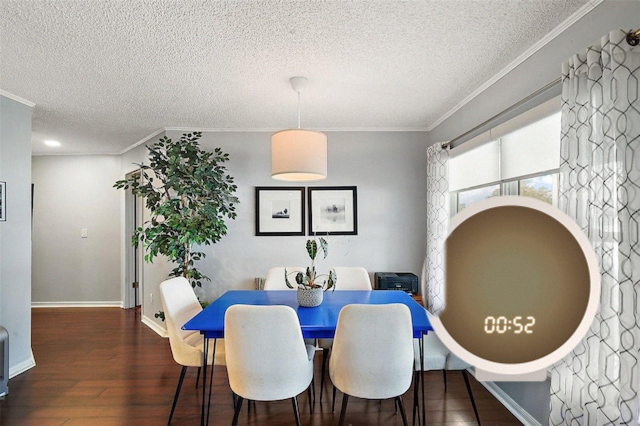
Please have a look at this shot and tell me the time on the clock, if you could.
0:52
